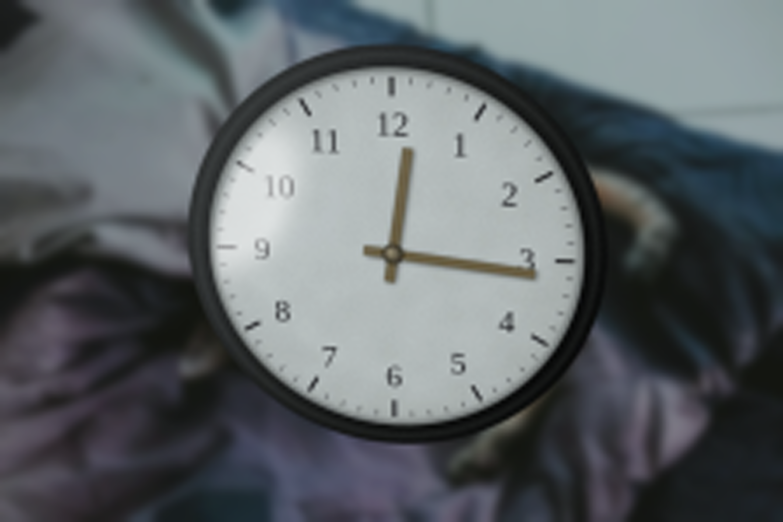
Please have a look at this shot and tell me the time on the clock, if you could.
12:16
